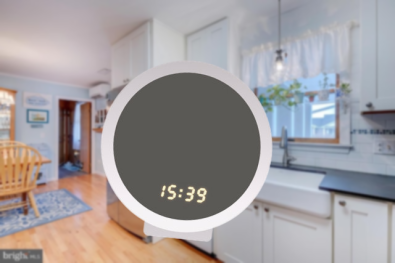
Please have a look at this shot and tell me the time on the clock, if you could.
15:39
